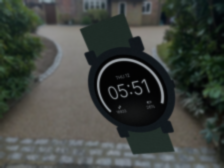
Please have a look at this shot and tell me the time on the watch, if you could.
5:51
